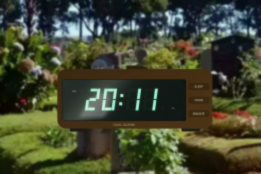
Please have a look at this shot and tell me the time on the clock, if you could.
20:11
